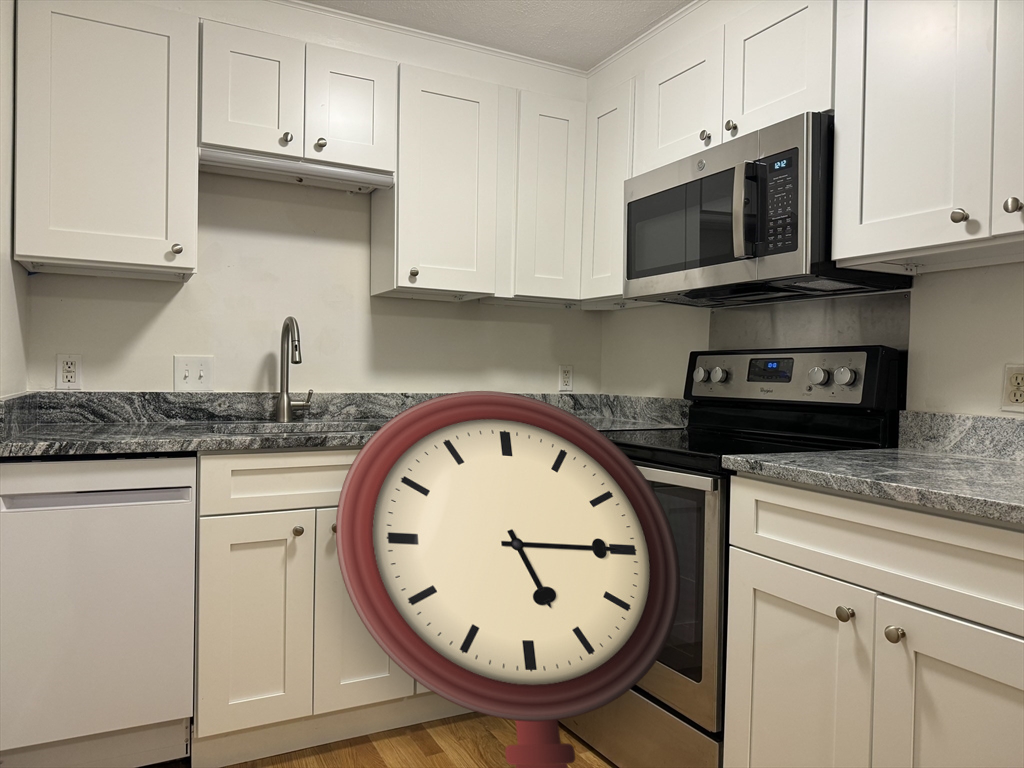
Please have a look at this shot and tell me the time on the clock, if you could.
5:15
